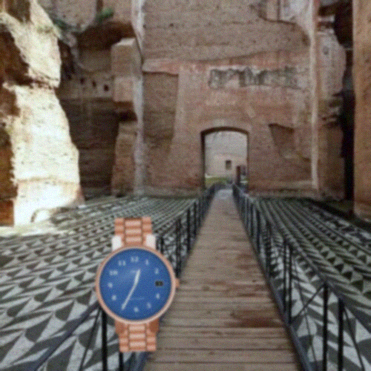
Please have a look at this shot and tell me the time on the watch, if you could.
12:35
